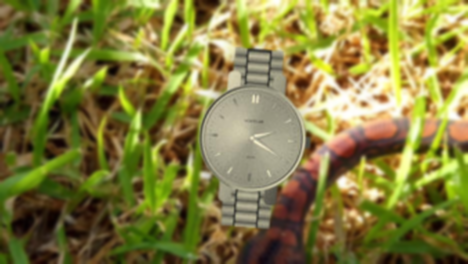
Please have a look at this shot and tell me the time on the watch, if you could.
2:20
